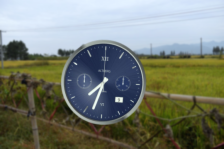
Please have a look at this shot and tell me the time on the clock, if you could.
7:33
